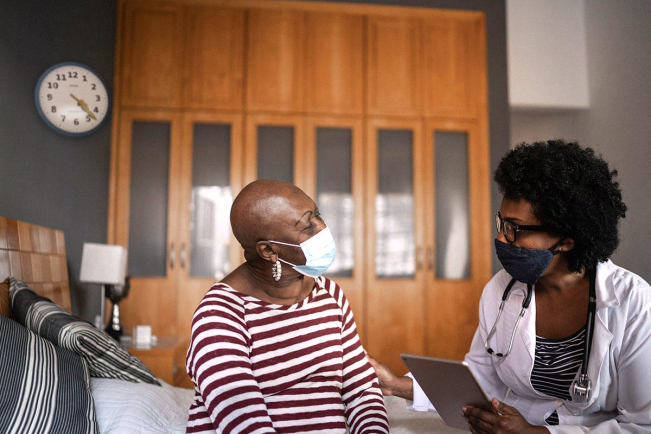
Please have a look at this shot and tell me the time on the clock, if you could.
4:23
